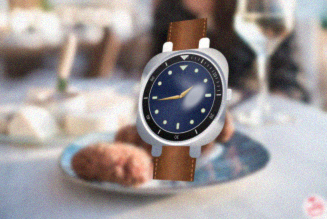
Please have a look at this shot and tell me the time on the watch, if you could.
1:44
